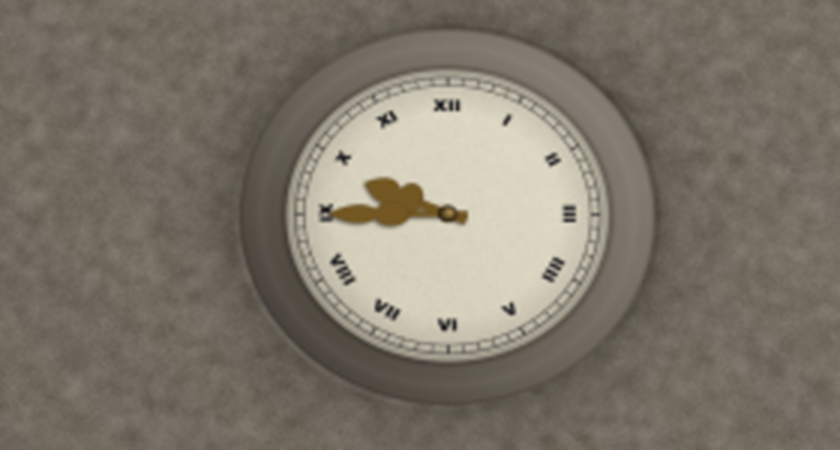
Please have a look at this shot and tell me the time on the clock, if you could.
9:45
